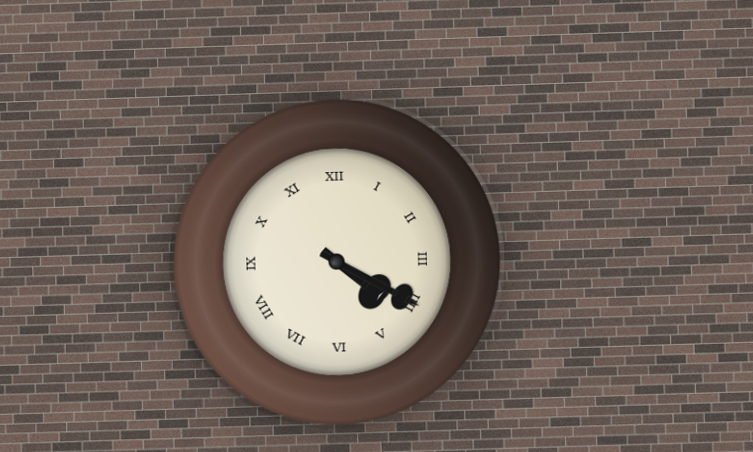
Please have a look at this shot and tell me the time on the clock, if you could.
4:20
